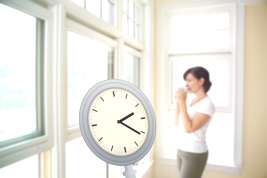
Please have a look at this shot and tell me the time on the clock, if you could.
2:21
